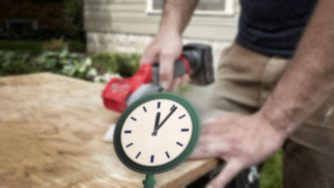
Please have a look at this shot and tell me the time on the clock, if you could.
12:06
